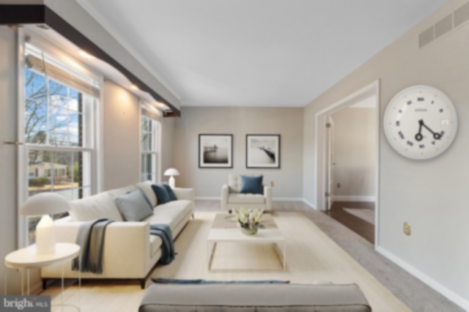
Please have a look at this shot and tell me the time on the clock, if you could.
6:22
